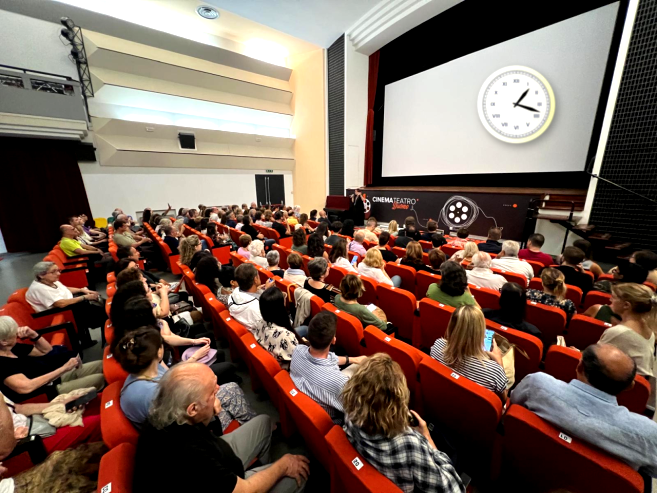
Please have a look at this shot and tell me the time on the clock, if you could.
1:18
